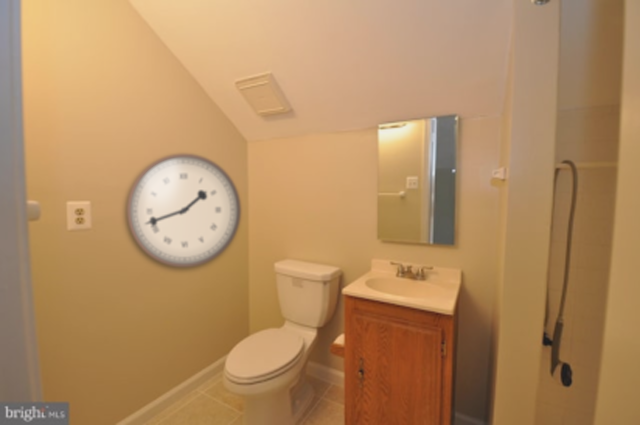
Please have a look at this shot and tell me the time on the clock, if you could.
1:42
